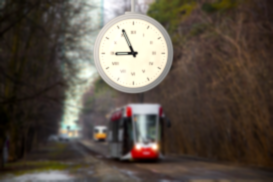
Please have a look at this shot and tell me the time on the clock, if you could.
8:56
